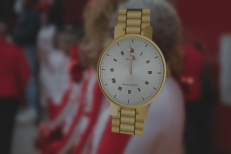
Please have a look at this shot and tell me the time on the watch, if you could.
11:59
